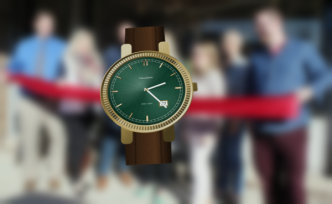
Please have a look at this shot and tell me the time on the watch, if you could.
2:23
